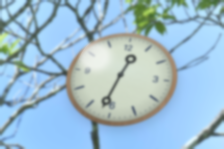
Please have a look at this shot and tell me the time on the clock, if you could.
12:32
